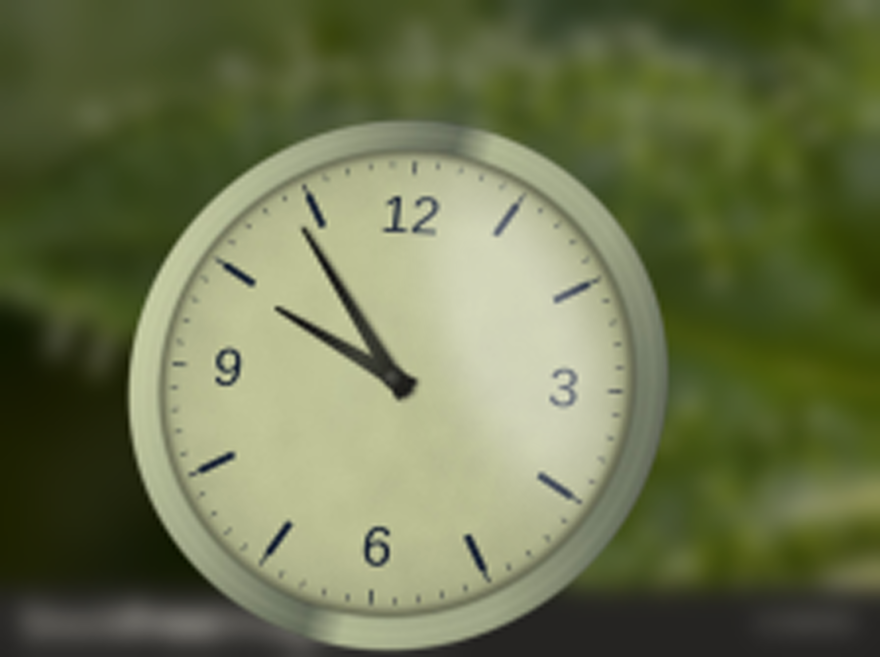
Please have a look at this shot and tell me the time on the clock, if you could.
9:54
